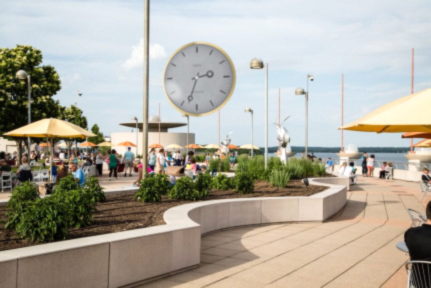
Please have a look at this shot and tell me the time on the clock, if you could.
2:33
